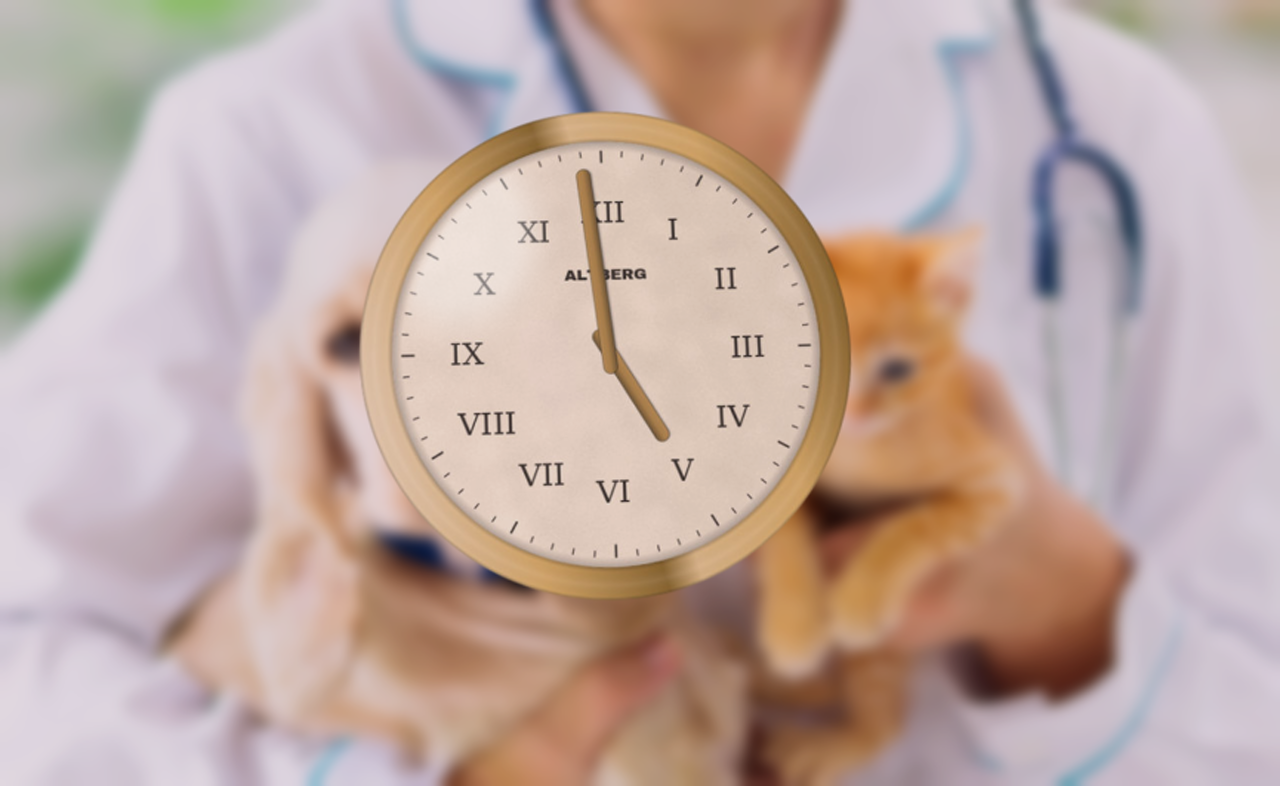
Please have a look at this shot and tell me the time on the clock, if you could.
4:59
